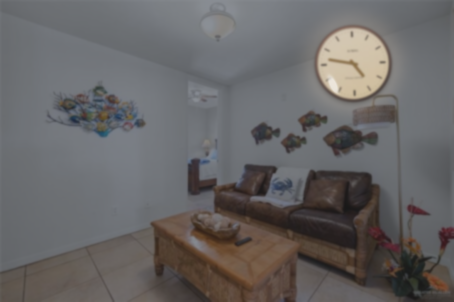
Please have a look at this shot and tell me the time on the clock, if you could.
4:47
